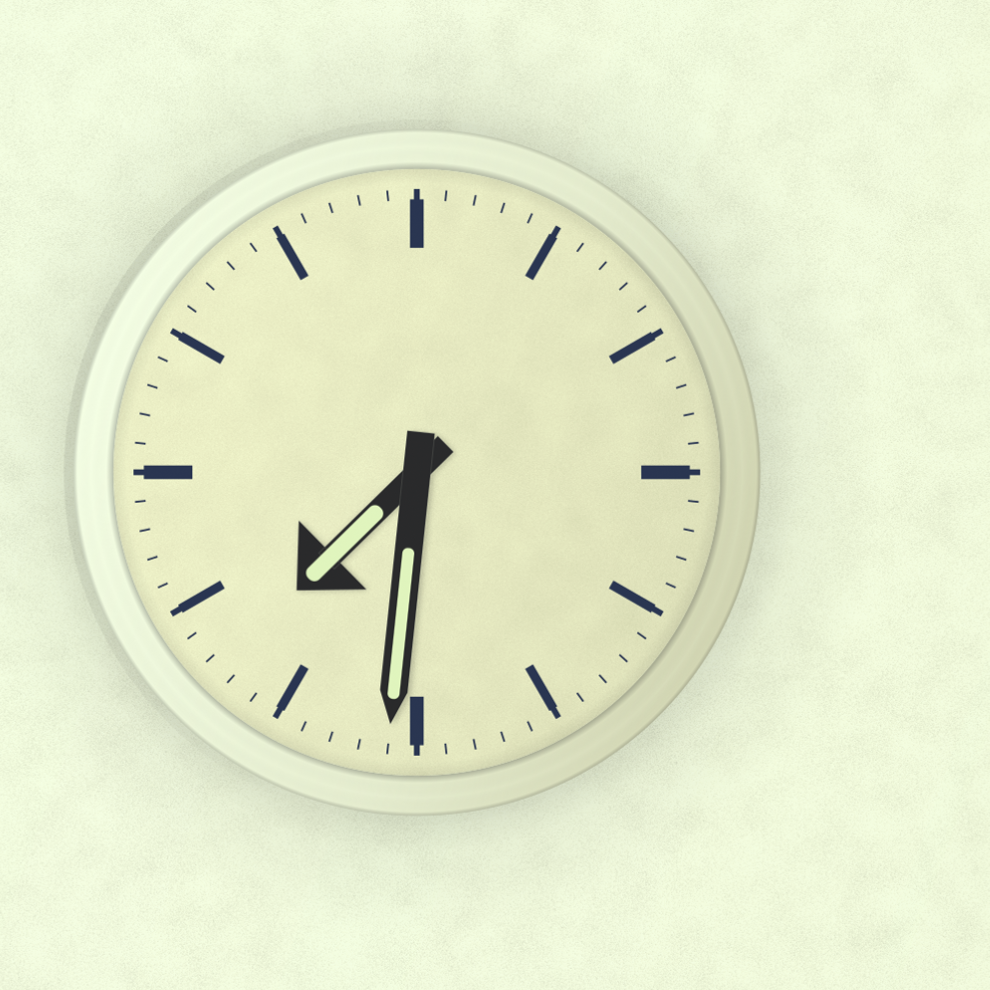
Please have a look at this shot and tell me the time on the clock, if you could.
7:31
